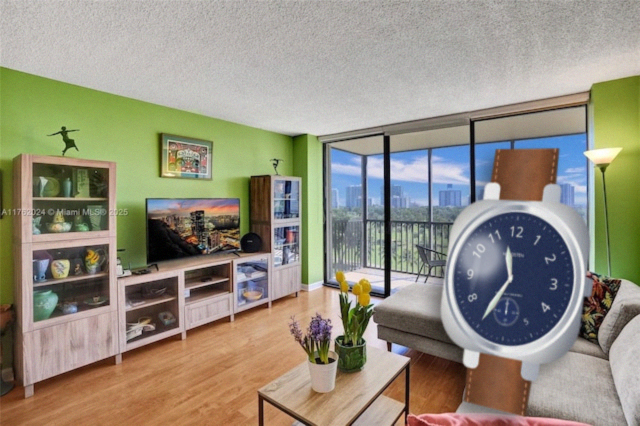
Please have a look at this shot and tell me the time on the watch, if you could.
11:35
